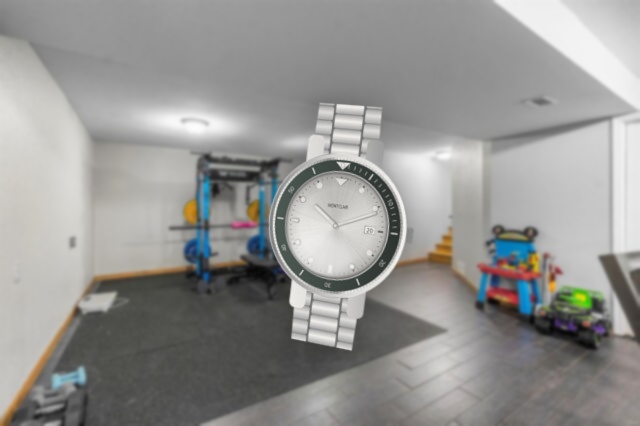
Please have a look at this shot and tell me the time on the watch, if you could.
10:11
